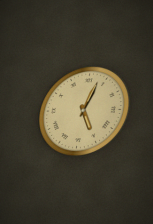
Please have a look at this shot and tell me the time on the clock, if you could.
5:03
